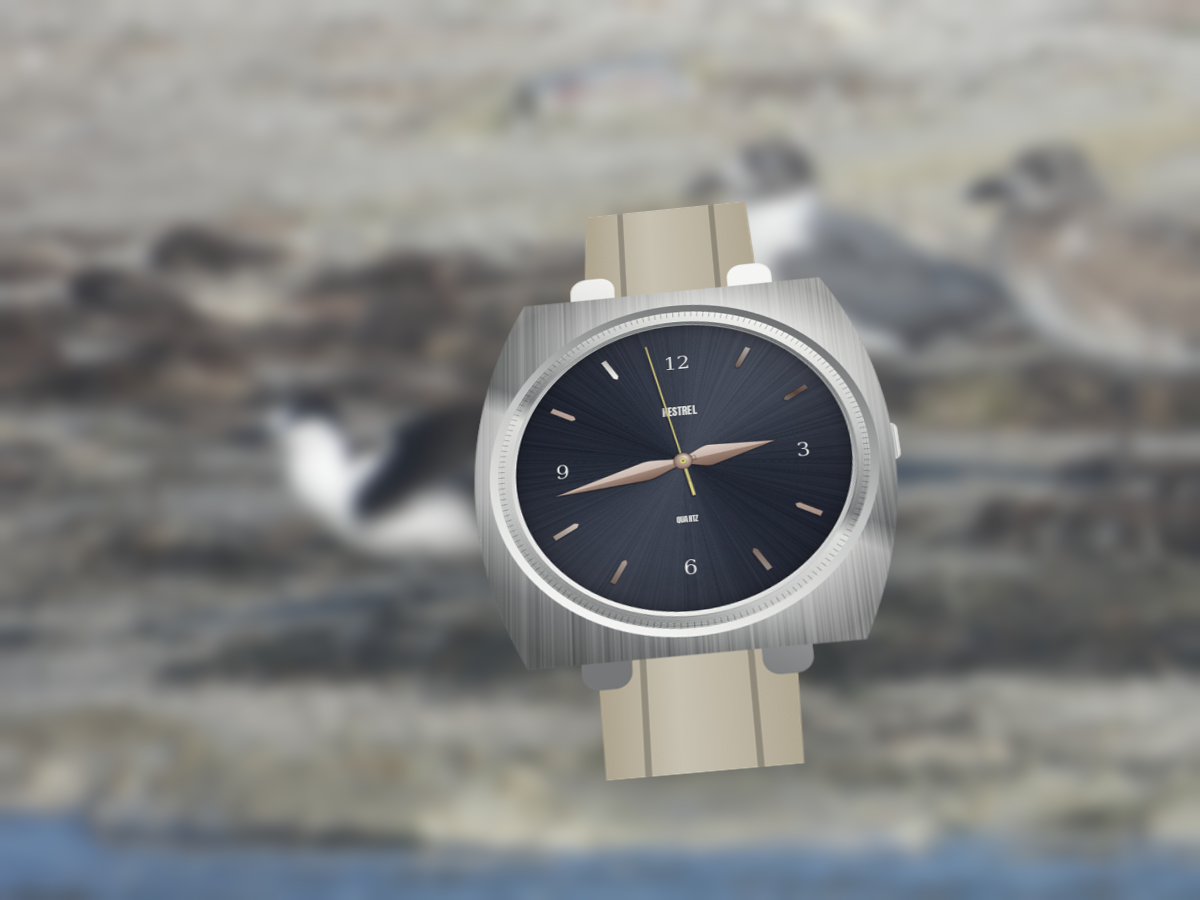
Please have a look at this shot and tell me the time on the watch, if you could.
2:42:58
